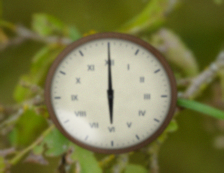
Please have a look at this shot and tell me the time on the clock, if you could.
6:00
